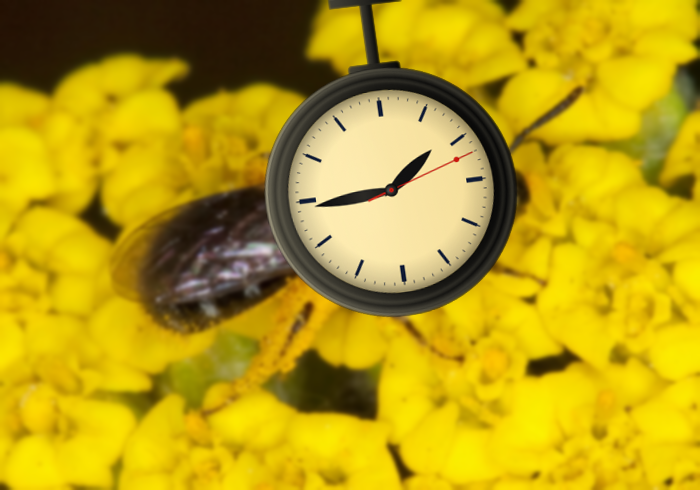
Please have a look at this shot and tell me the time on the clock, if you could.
1:44:12
